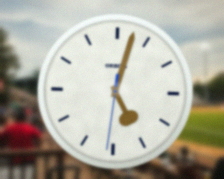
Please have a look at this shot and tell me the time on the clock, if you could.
5:02:31
